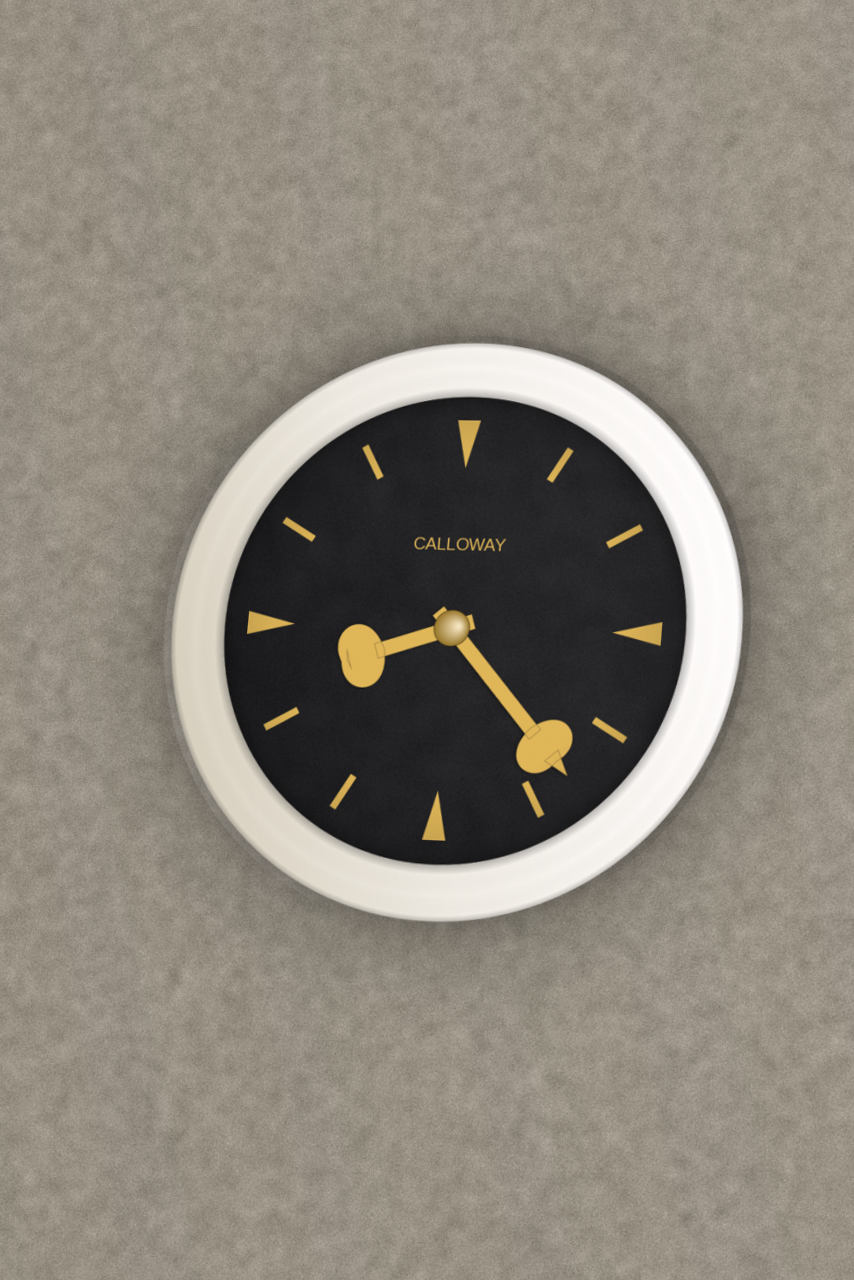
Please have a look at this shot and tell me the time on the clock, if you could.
8:23
